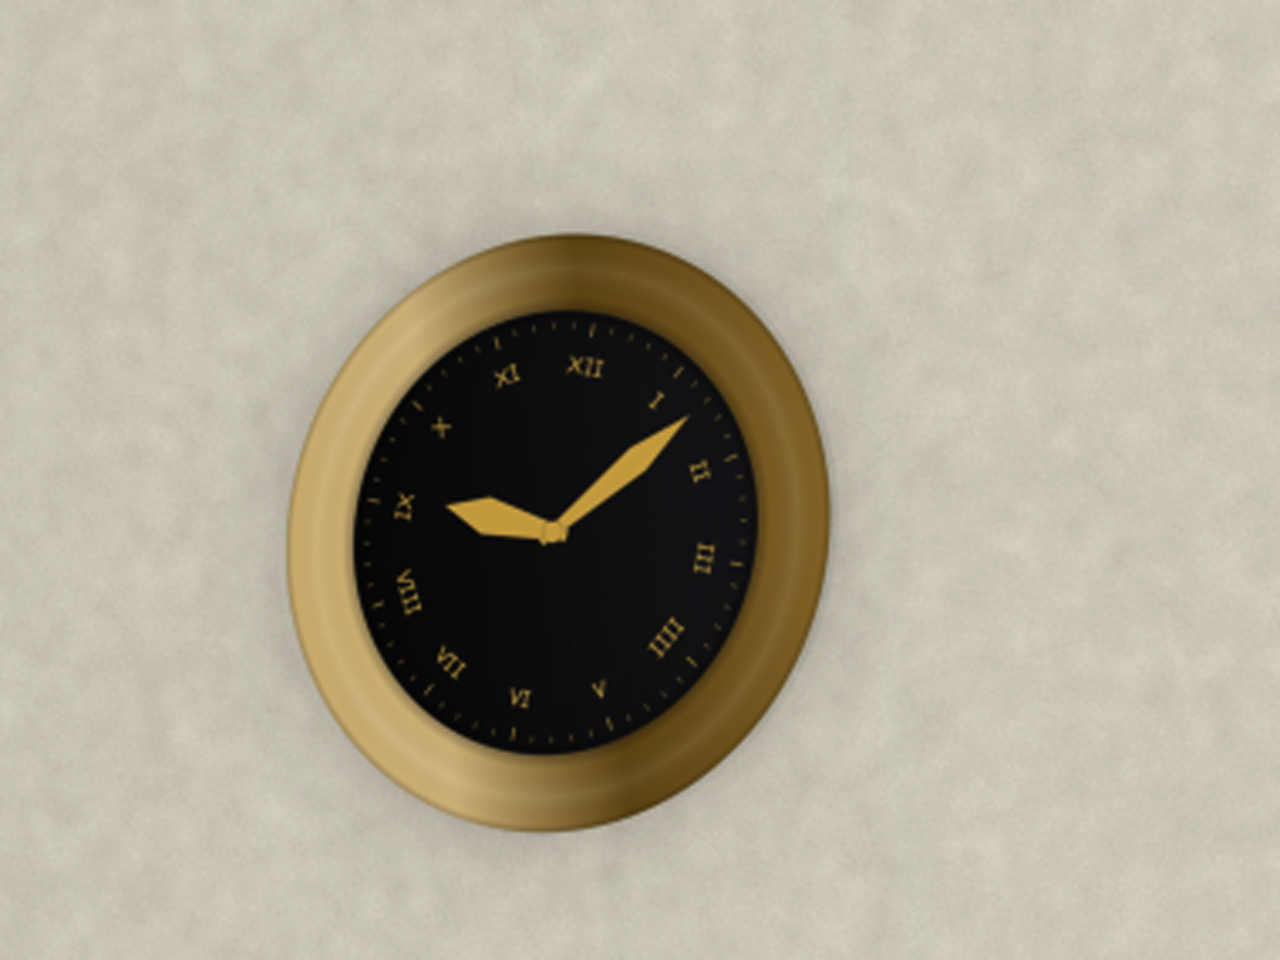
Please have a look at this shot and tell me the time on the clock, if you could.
9:07
